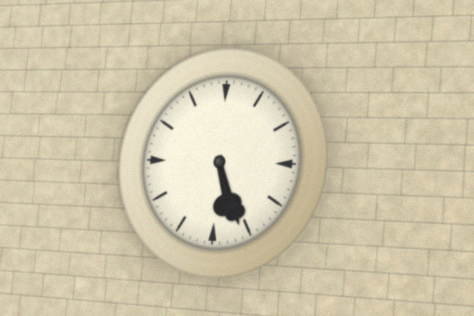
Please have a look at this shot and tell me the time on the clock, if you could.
5:26
